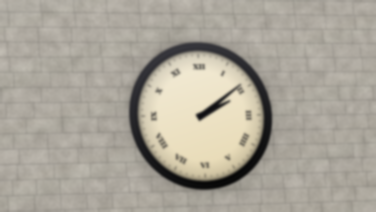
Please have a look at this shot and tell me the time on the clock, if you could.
2:09
